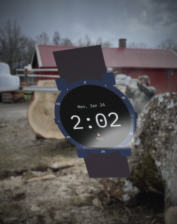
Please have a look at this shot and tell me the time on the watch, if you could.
2:02
